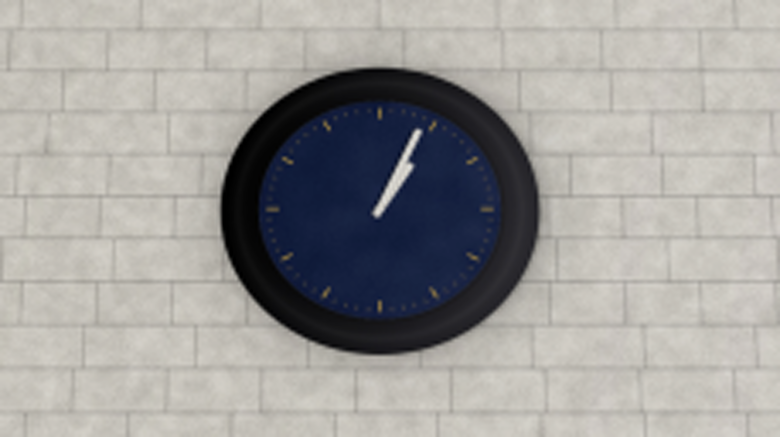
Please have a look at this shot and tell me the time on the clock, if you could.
1:04
